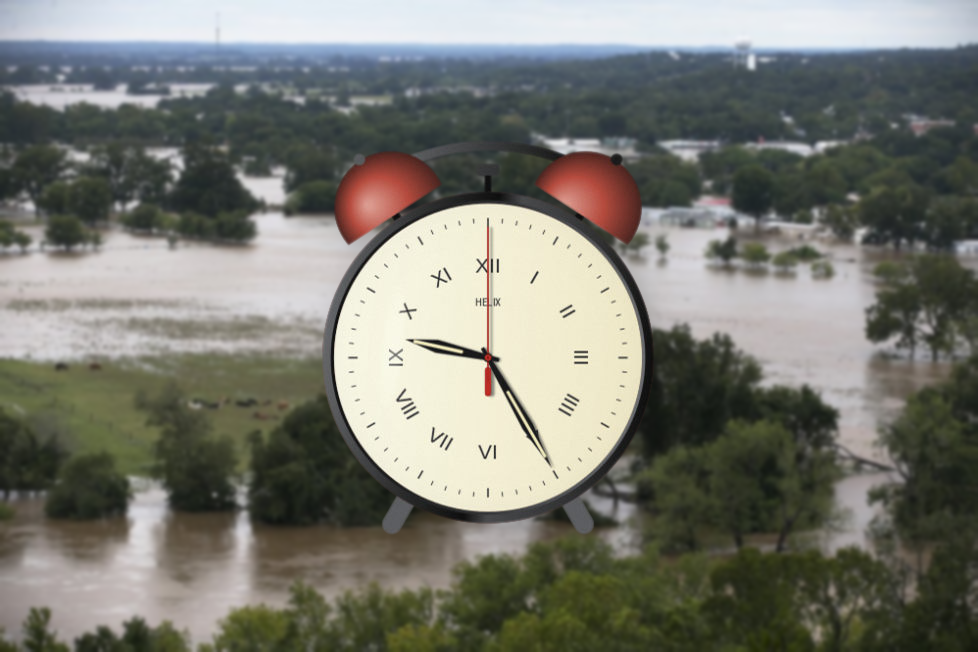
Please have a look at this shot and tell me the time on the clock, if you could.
9:25:00
